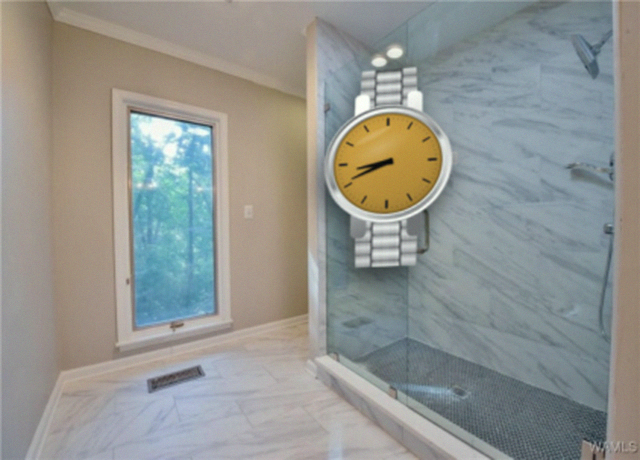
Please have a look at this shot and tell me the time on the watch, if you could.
8:41
